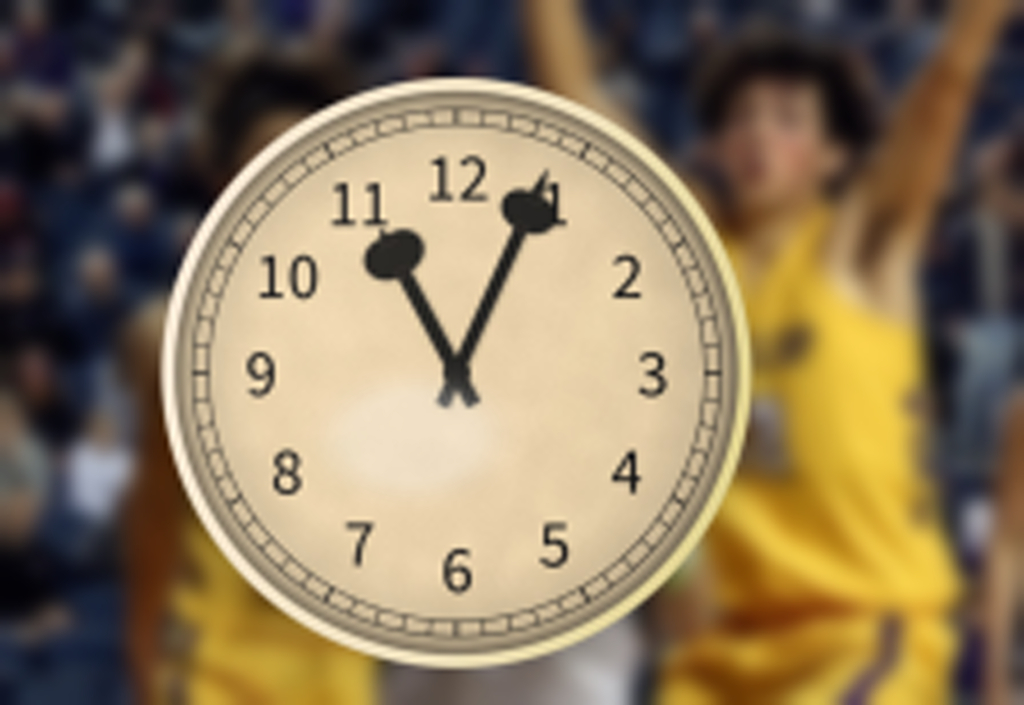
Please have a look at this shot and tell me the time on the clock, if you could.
11:04
